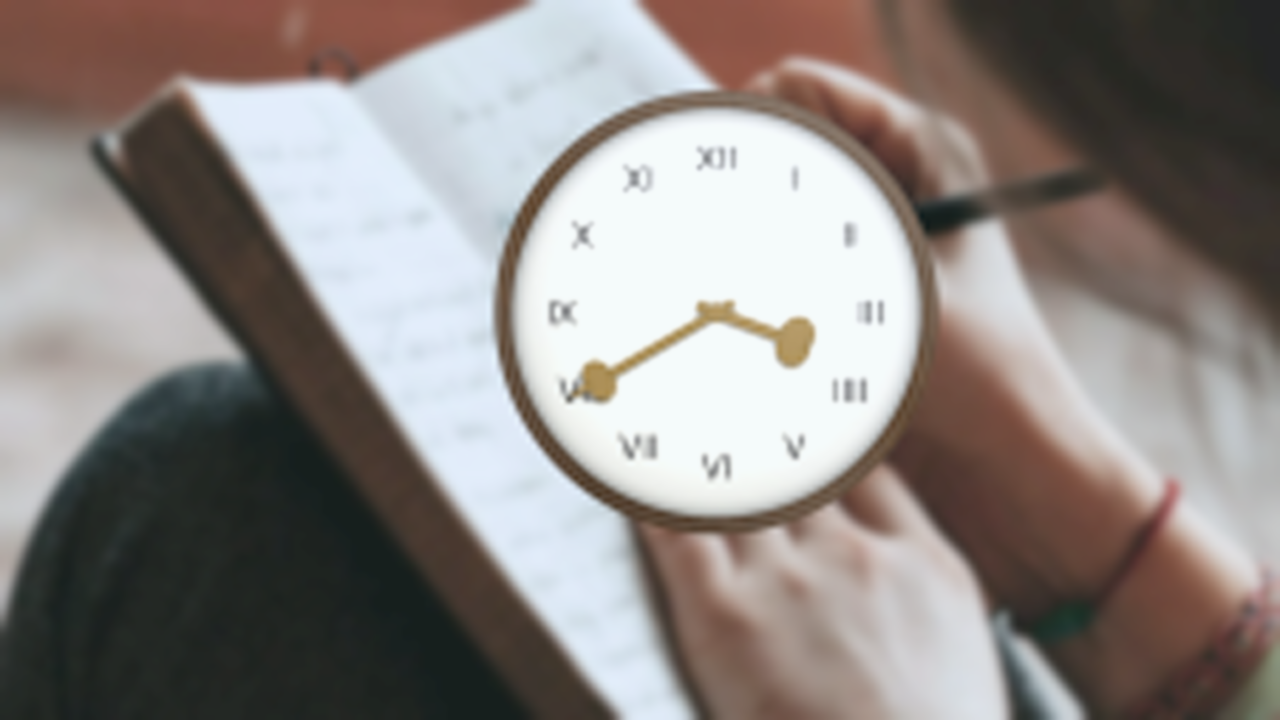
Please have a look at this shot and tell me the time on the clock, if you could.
3:40
